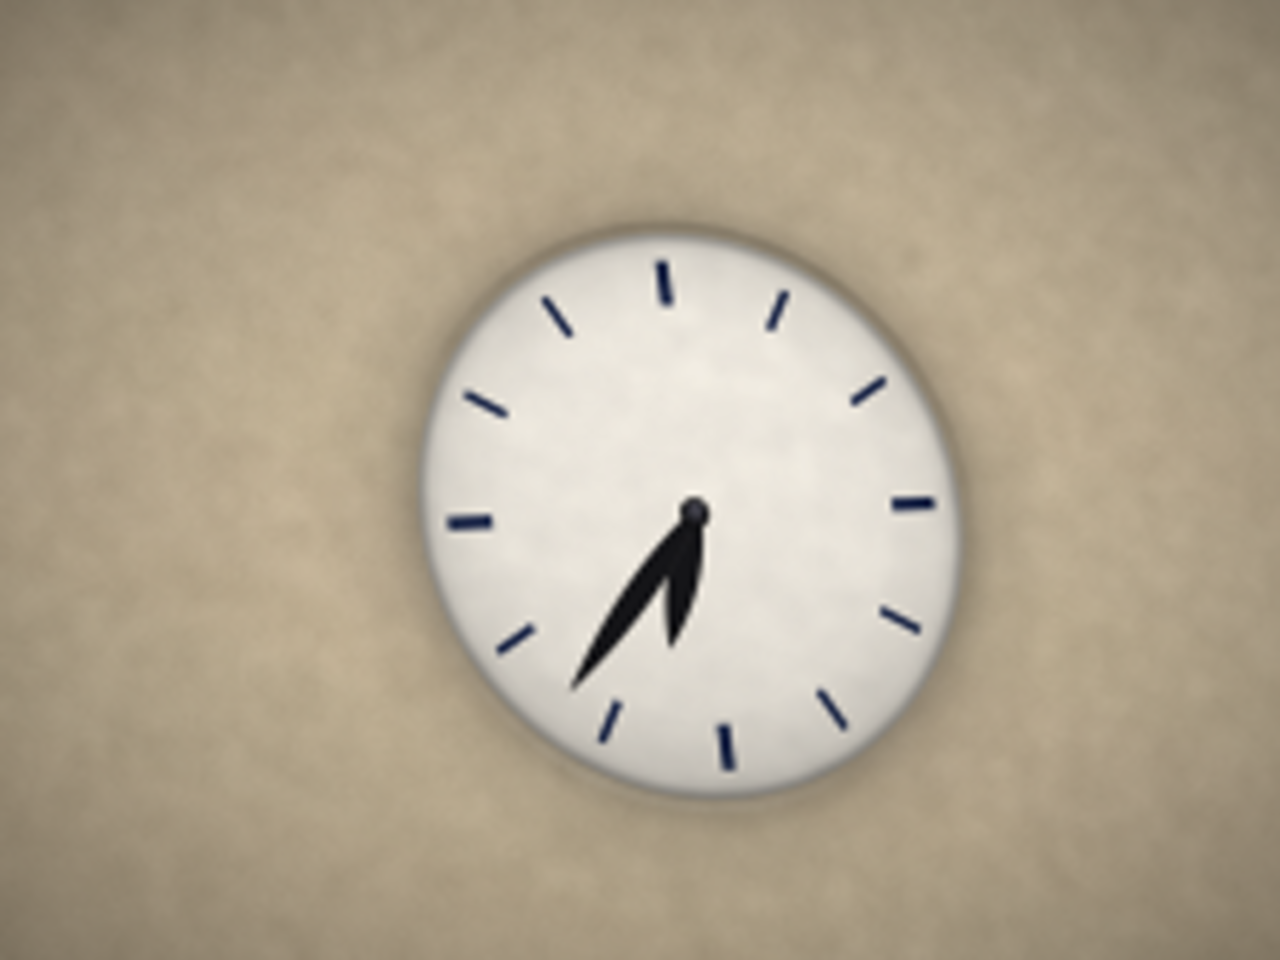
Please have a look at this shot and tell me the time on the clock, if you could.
6:37
